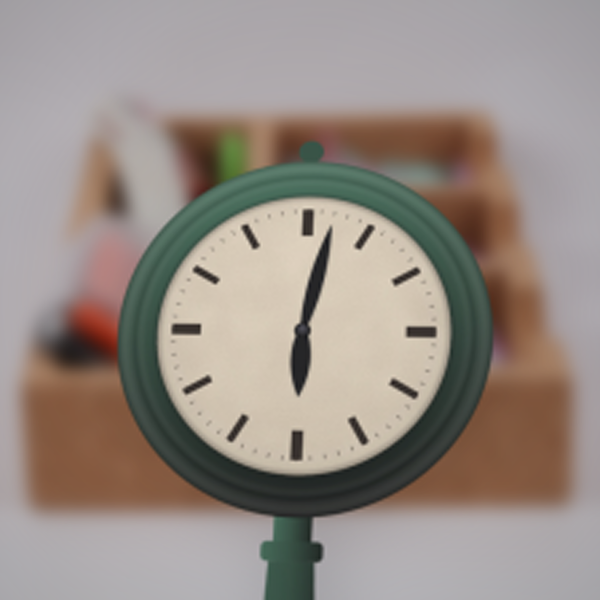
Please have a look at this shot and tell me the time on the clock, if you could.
6:02
